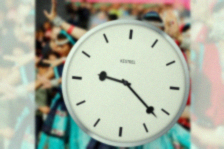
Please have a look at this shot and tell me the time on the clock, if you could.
9:22
